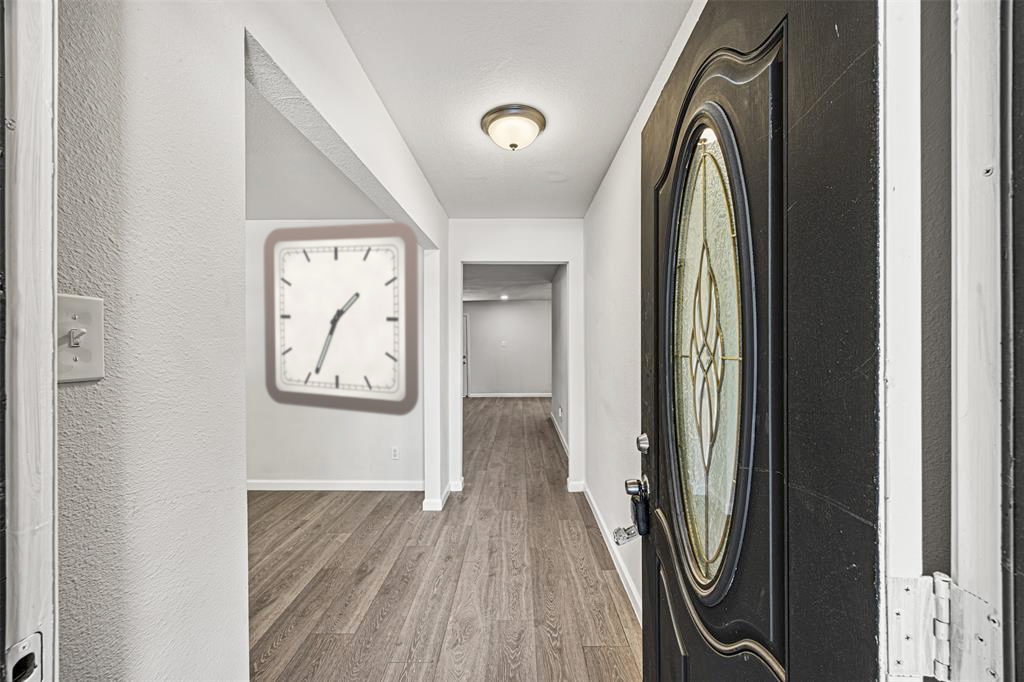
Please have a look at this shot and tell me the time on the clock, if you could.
1:34
